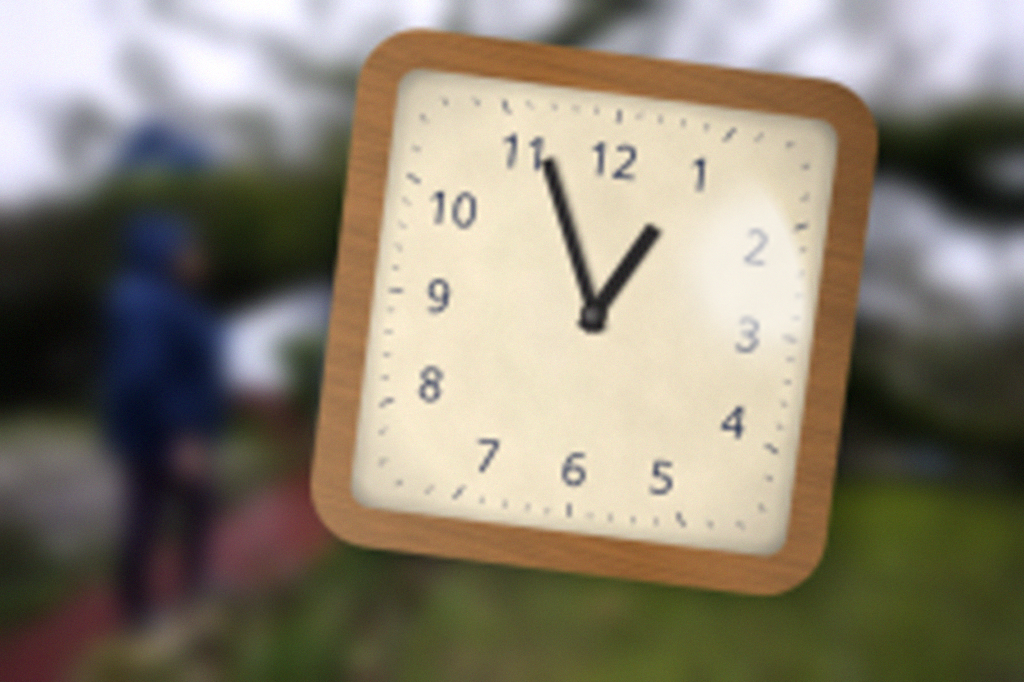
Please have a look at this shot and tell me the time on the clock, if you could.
12:56
